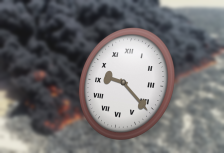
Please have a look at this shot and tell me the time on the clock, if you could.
9:21
